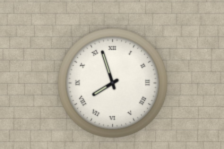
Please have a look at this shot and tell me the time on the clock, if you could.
7:57
